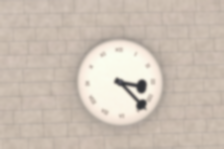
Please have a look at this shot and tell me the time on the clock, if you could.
3:23
